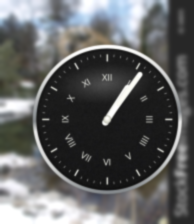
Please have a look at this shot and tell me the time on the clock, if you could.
1:06
